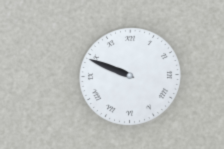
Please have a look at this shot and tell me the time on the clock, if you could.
9:49
